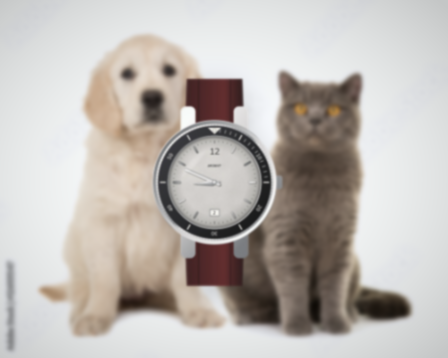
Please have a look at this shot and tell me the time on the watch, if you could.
8:49
